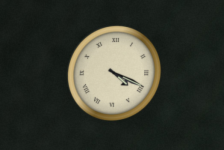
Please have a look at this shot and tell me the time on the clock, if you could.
4:19
